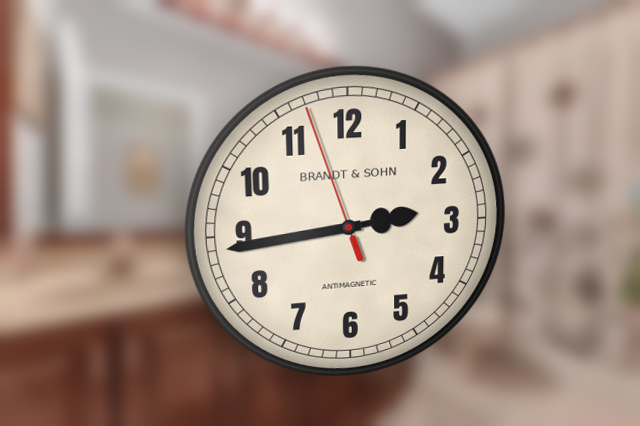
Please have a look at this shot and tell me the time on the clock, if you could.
2:43:57
